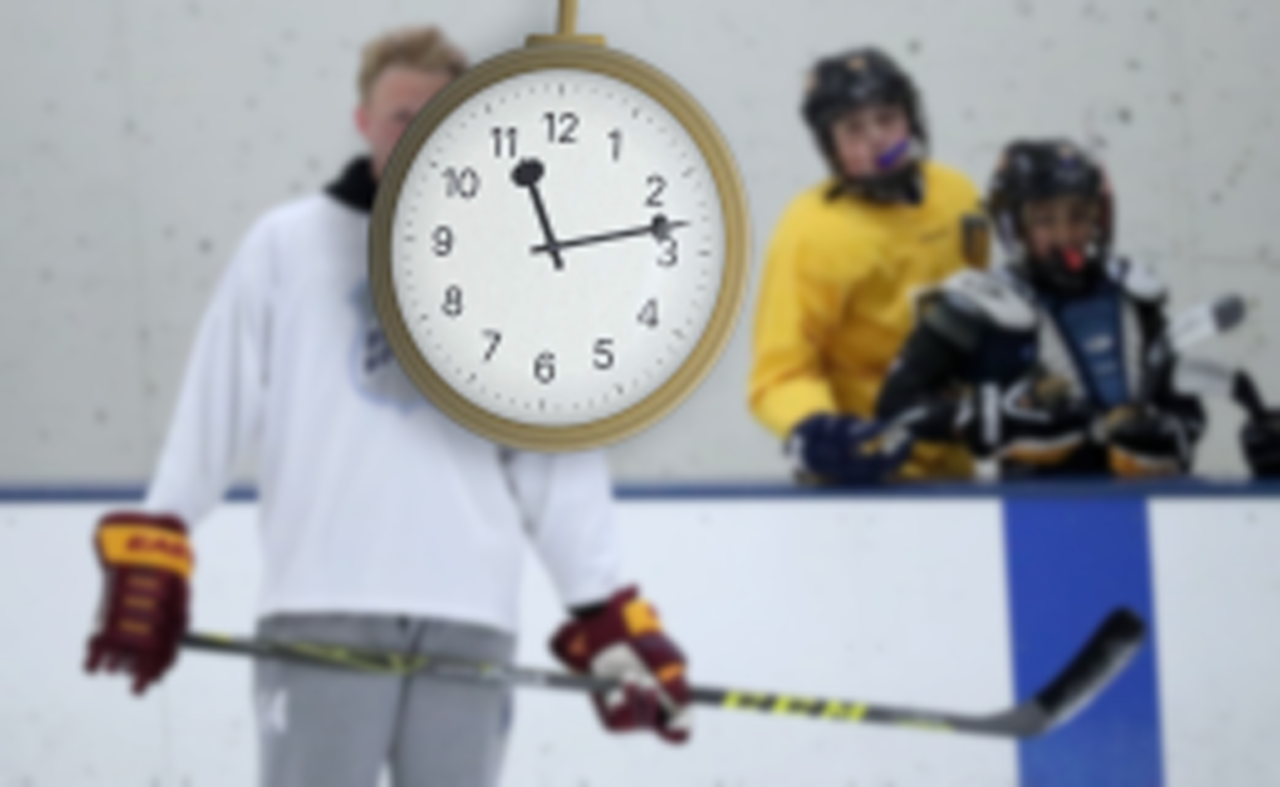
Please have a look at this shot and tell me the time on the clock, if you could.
11:13
